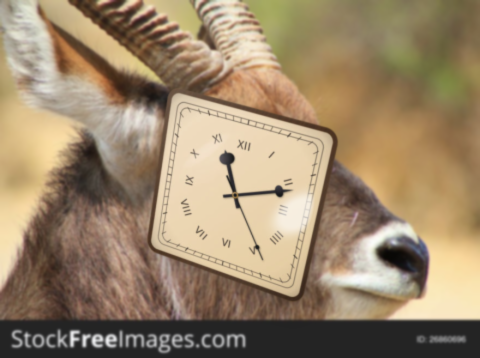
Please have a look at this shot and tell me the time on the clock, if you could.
11:11:24
